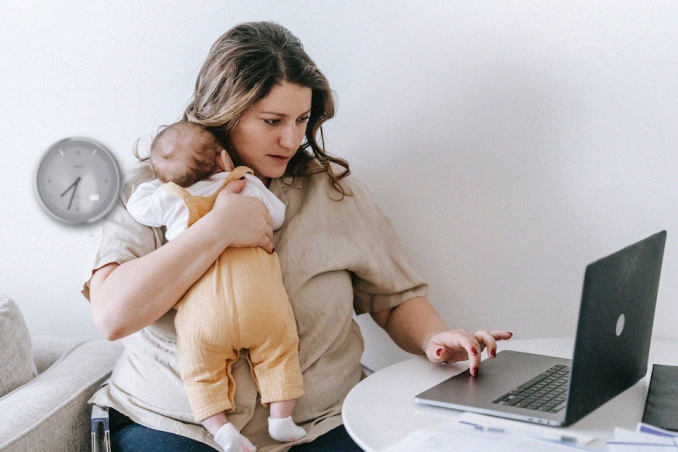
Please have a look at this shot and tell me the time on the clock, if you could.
7:33
